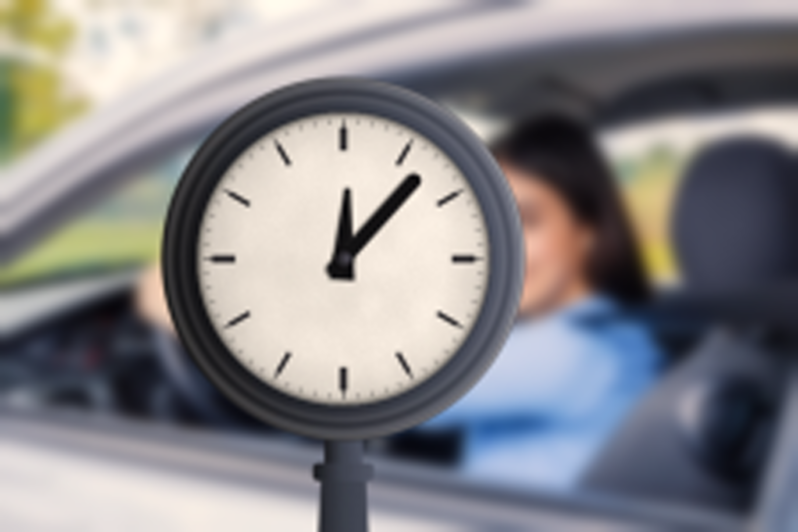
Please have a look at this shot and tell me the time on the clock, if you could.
12:07
